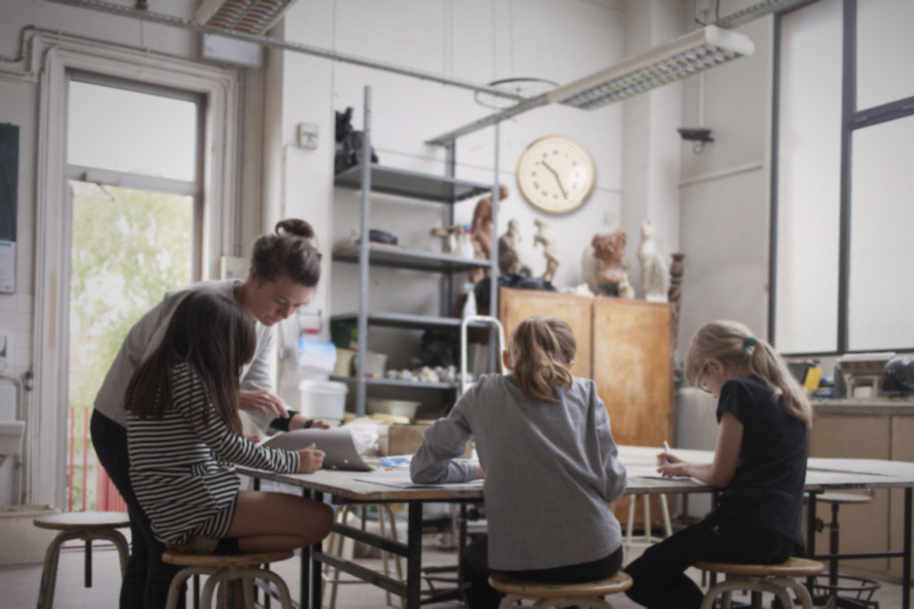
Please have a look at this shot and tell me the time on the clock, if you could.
10:26
